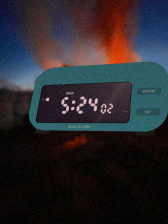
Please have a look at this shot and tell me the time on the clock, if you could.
5:24:02
